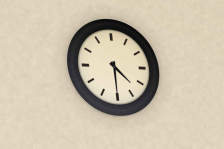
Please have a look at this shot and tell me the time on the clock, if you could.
4:30
